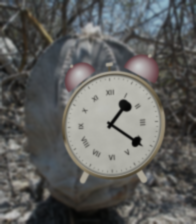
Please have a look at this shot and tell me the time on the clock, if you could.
1:21
